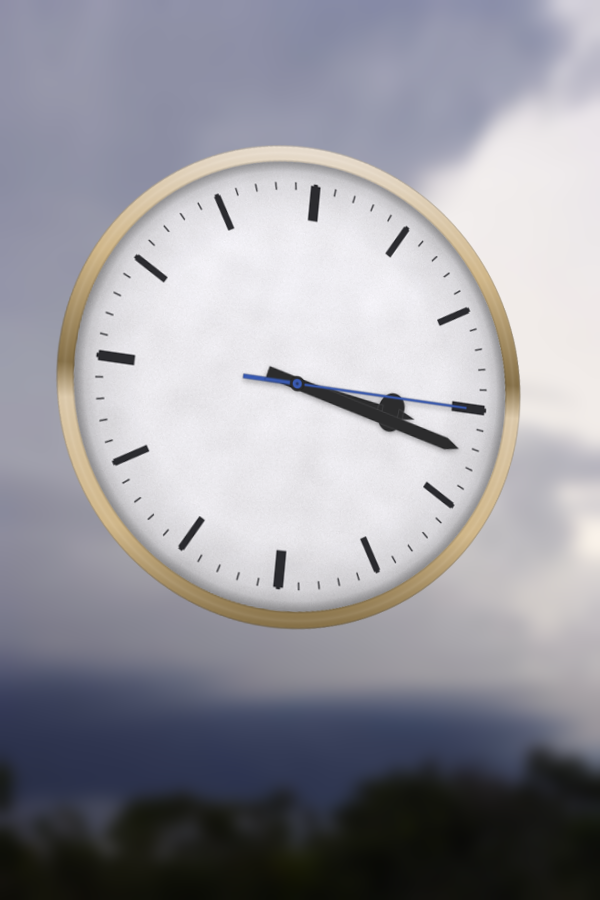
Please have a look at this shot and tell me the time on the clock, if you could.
3:17:15
